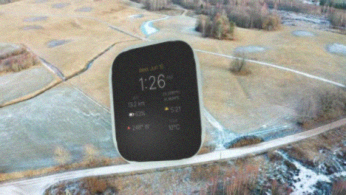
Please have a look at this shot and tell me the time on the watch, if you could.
1:26
